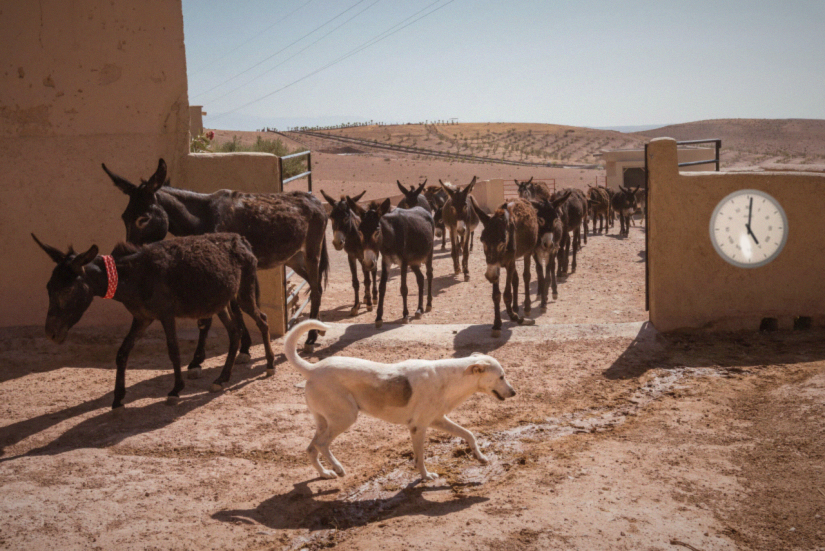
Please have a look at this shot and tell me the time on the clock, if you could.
5:01
